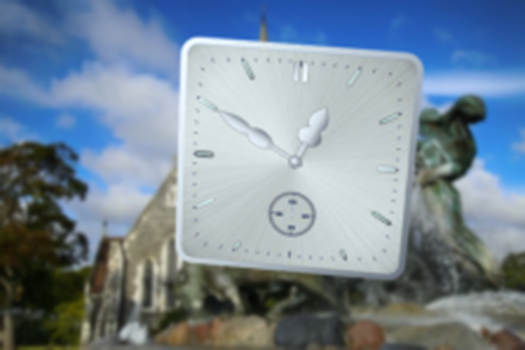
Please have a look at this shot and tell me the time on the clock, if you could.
12:50
